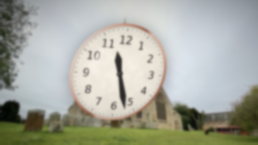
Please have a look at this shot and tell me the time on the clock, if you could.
11:27
